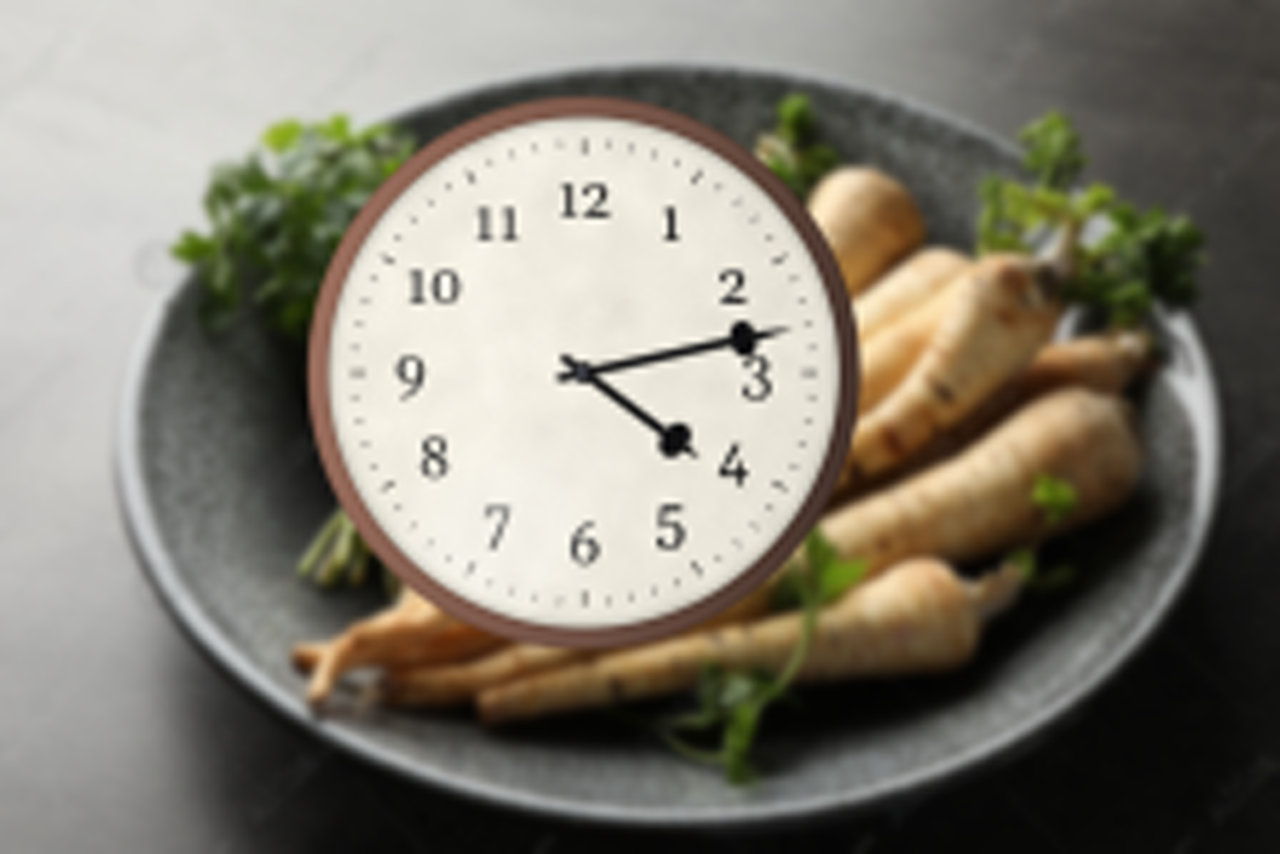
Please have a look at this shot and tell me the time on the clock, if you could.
4:13
